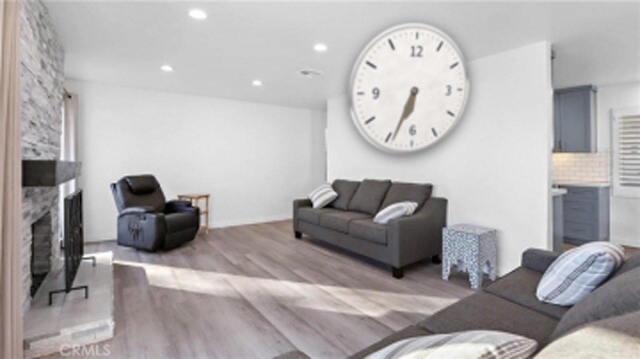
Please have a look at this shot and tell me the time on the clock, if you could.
6:34
